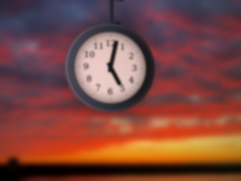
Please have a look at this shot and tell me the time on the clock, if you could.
5:02
